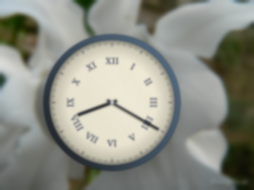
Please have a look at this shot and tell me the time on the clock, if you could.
8:20
